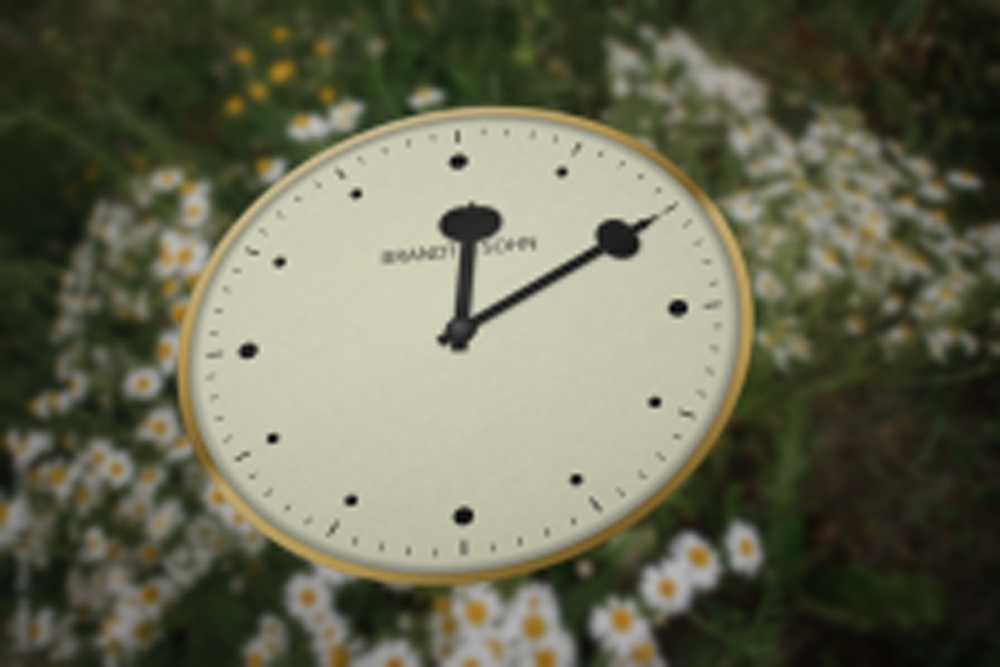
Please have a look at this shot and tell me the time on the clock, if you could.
12:10
